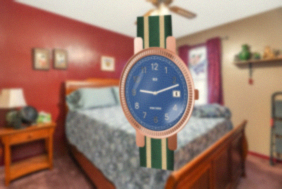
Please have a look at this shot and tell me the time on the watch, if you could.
9:12
